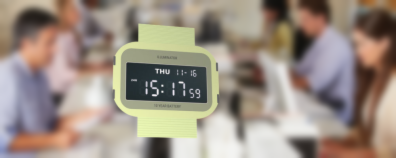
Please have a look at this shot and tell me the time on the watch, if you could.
15:17:59
